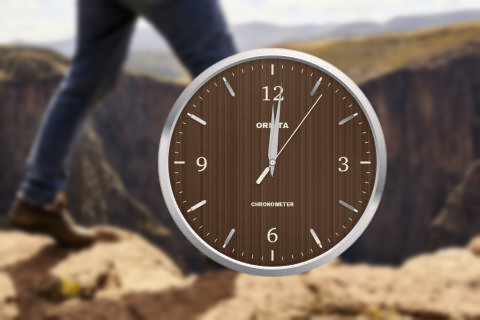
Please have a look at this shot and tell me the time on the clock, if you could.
12:01:06
